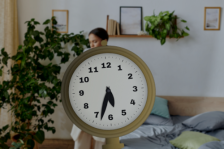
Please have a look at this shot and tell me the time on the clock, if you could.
5:33
